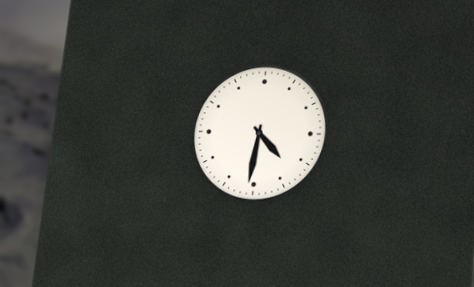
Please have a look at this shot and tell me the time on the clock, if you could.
4:31
